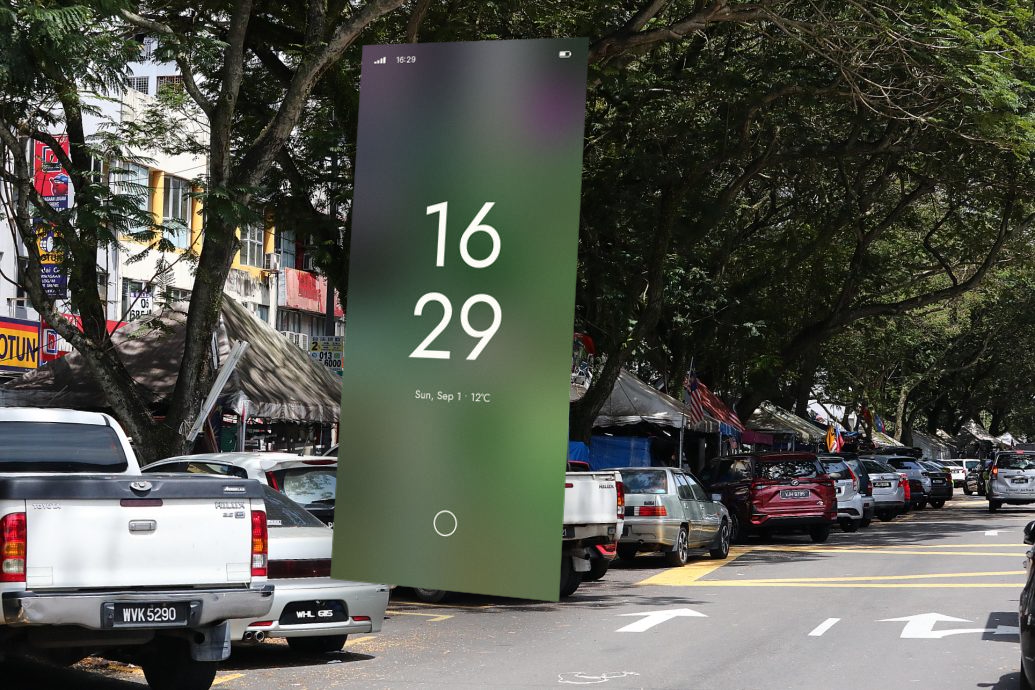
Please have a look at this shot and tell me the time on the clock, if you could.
16:29
